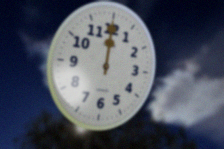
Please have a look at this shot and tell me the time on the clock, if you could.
12:00
